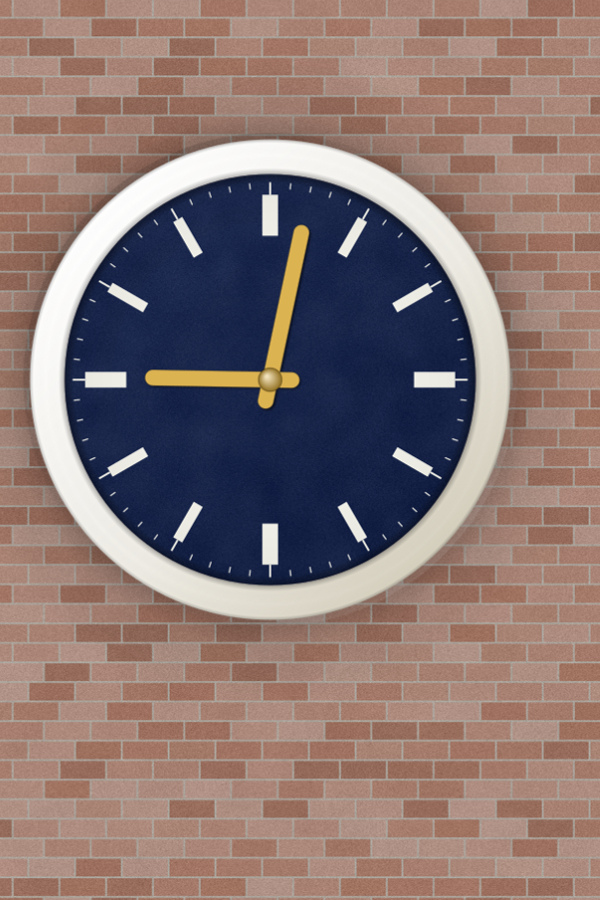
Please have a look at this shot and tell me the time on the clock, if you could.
9:02
